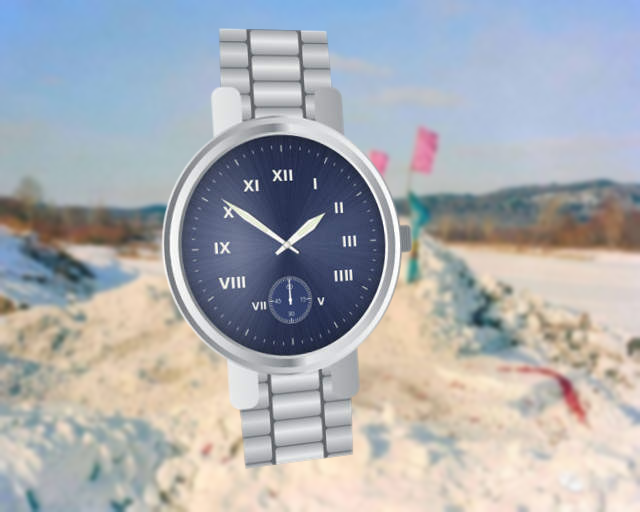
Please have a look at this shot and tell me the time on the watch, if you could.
1:51
